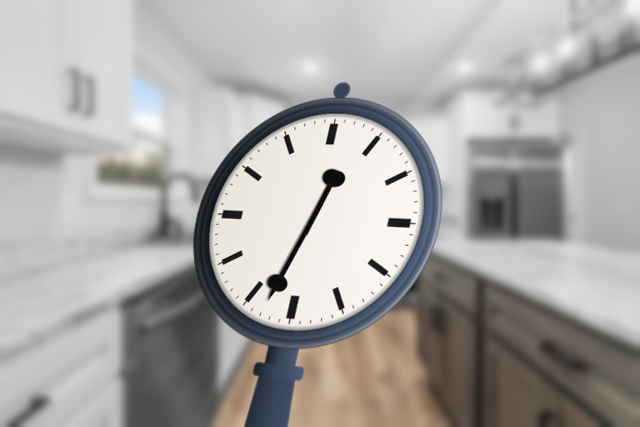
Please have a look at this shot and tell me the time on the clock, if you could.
12:33
